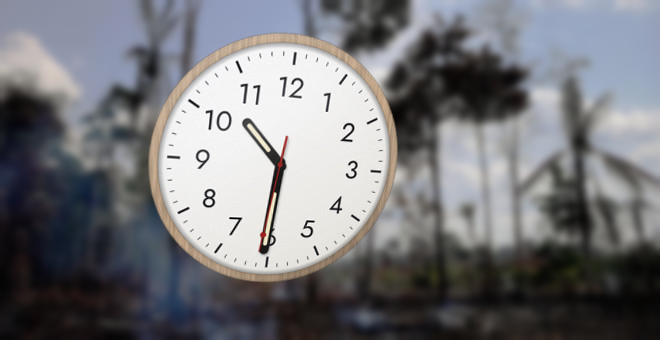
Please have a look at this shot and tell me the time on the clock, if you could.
10:30:31
